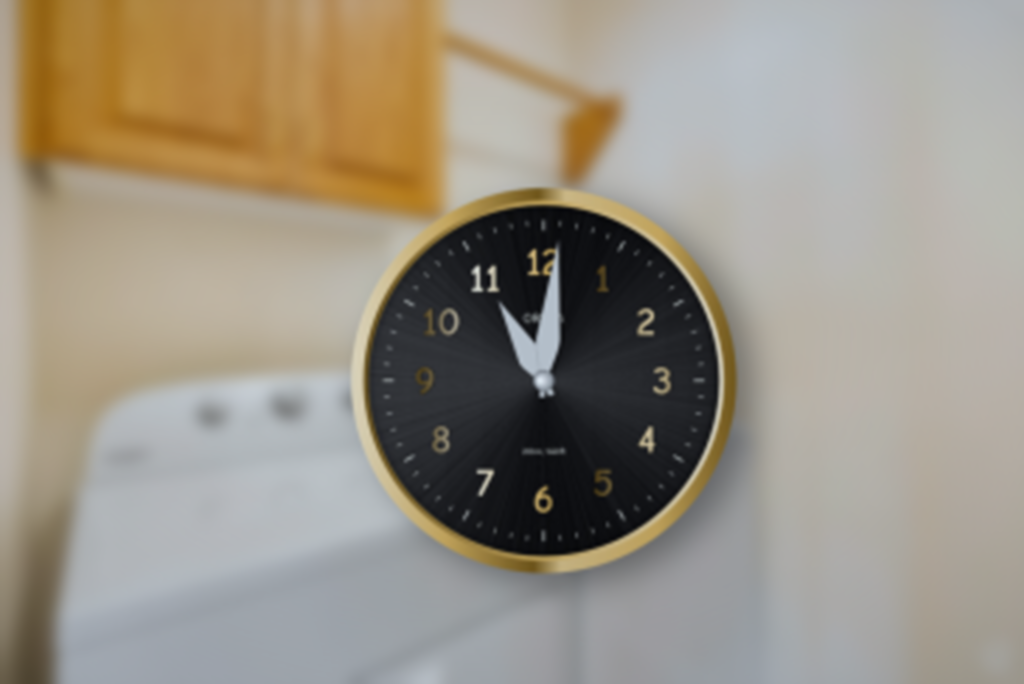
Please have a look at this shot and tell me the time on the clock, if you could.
11:01
